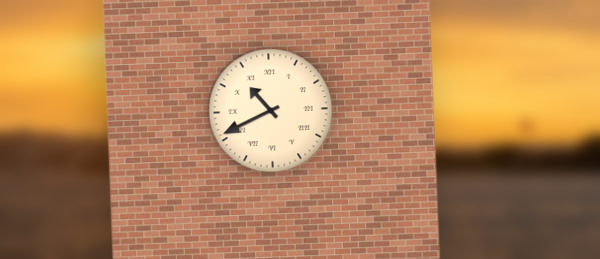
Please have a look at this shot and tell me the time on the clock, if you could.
10:41
